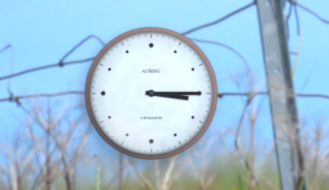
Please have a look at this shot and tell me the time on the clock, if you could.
3:15
